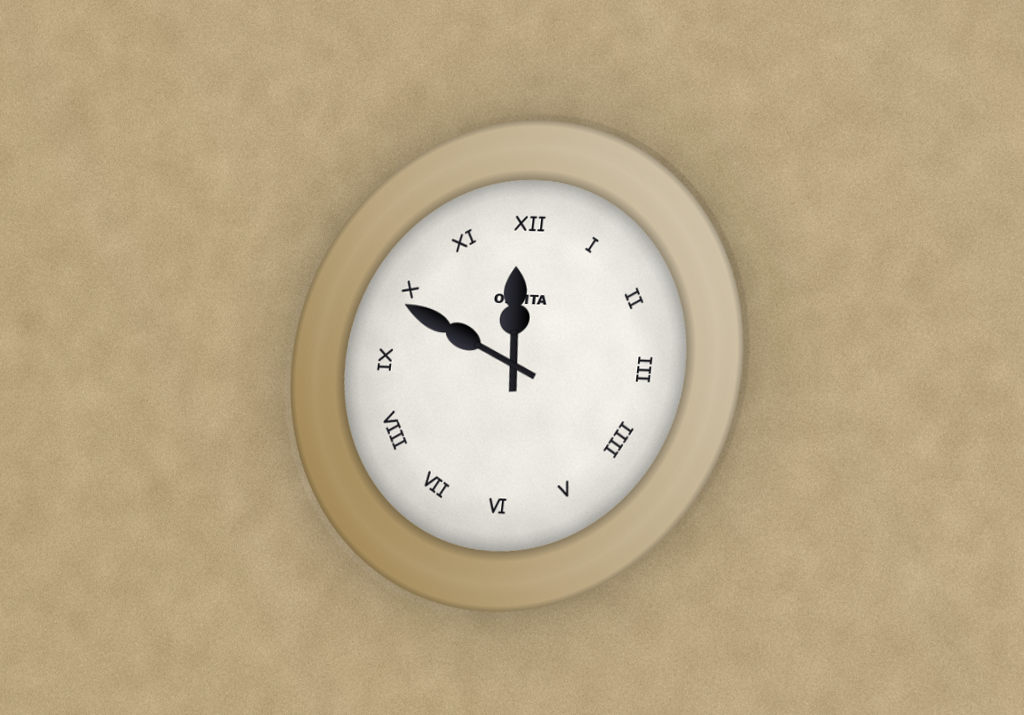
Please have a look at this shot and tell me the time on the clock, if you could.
11:49
